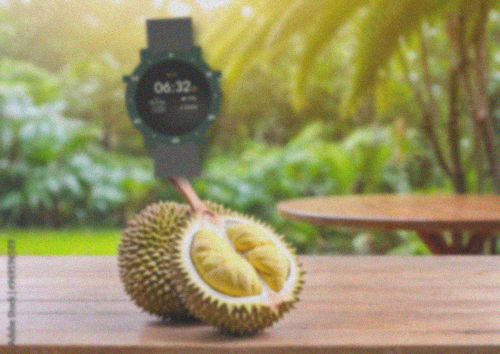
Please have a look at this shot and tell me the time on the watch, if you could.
6:32
